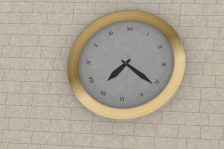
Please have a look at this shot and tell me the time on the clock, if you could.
7:21
